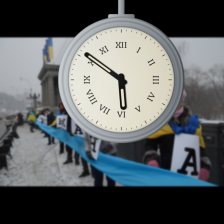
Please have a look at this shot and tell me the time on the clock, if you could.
5:51
